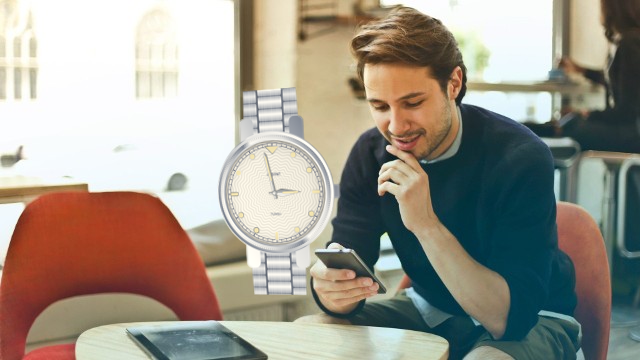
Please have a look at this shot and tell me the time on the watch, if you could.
2:58
